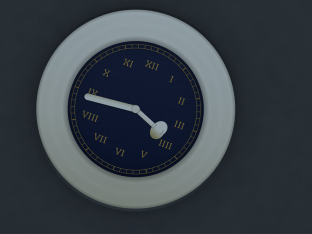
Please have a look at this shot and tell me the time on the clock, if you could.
3:44
